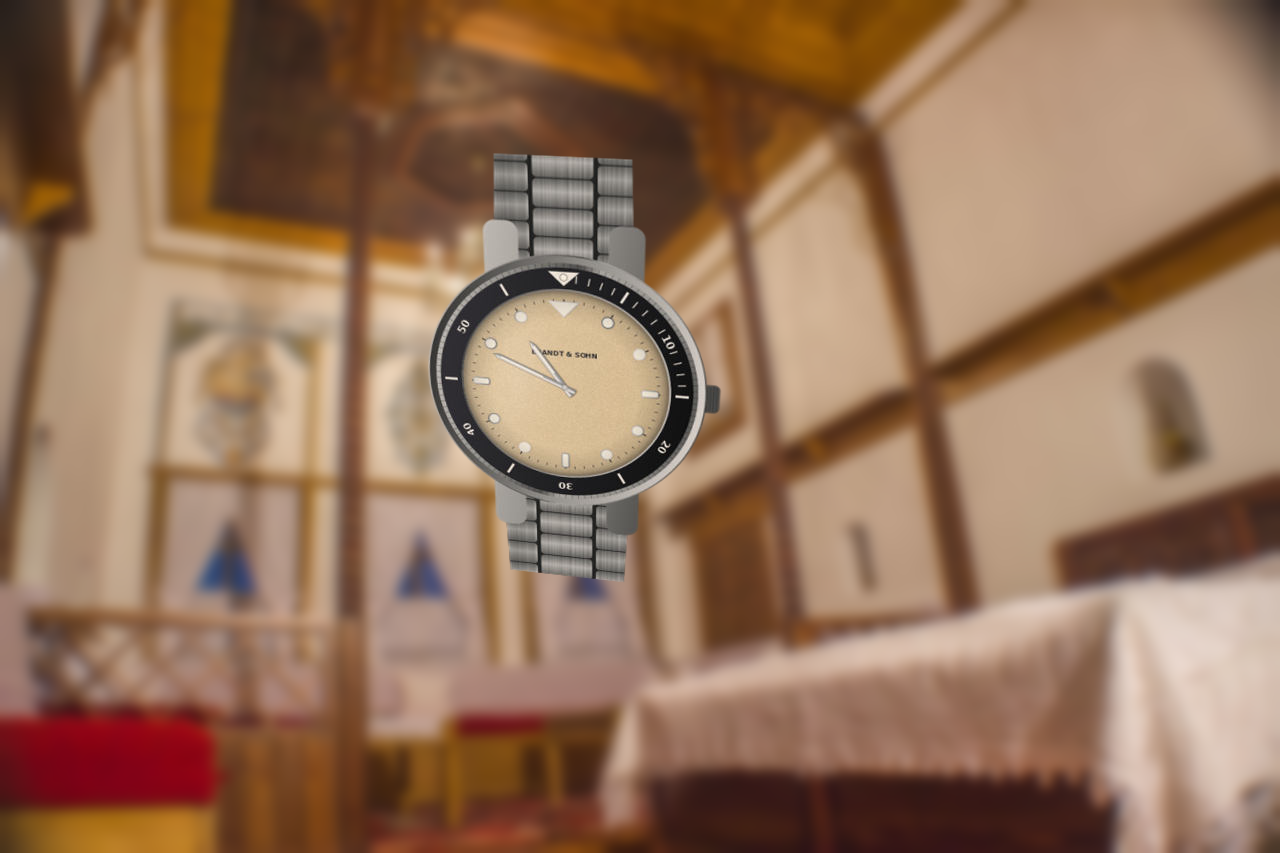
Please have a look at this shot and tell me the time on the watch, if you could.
10:49
